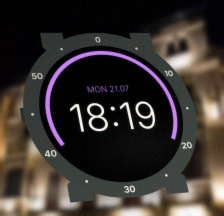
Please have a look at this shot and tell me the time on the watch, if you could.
18:19
